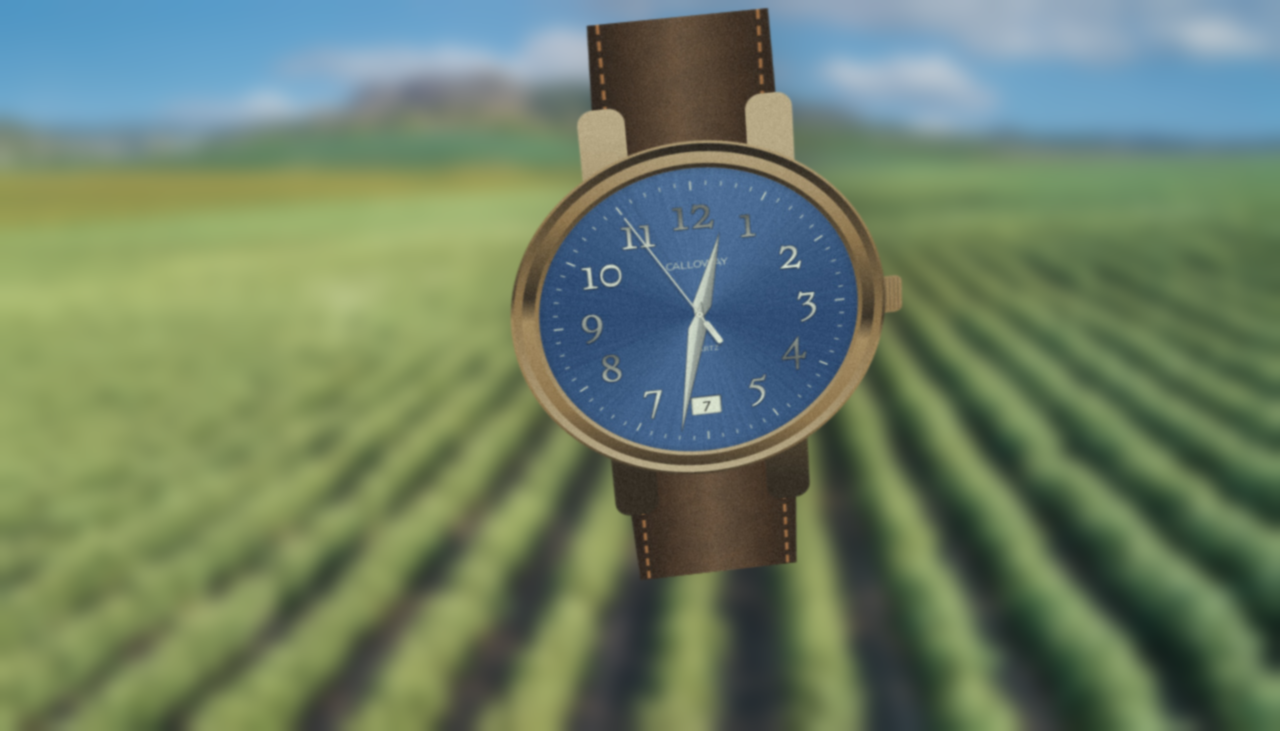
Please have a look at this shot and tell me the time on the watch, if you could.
12:31:55
